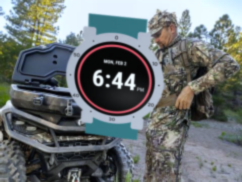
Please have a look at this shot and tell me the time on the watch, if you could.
6:44
